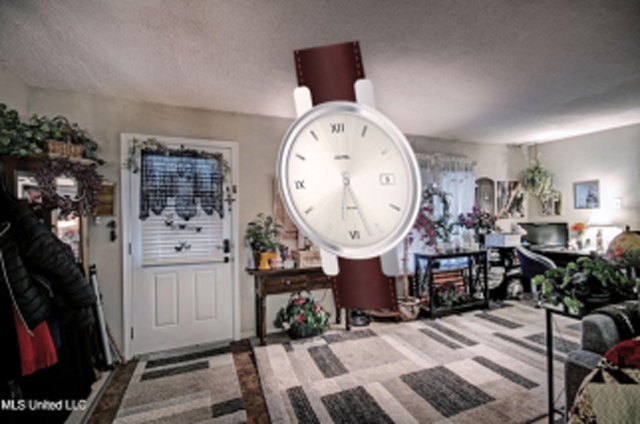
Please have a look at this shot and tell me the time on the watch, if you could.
6:27
